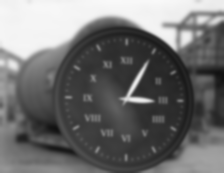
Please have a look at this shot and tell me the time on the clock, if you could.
3:05
